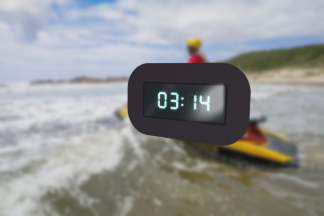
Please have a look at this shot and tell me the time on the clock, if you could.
3:14
